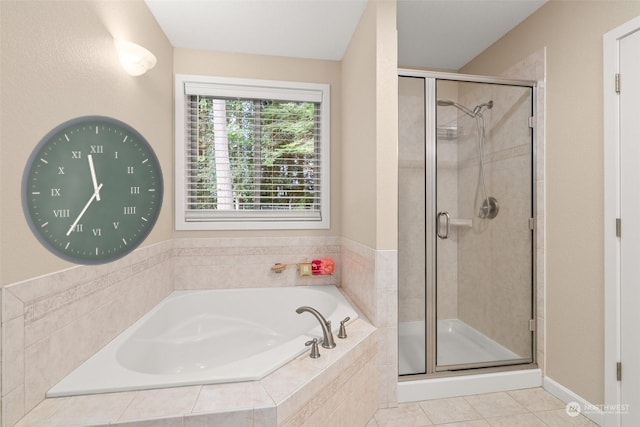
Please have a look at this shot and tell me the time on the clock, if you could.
11:36
